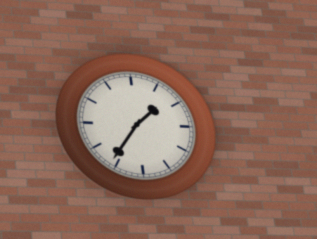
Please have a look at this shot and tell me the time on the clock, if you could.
1:36
